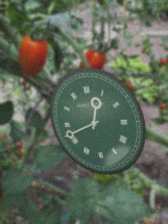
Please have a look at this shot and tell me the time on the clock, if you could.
12:42
